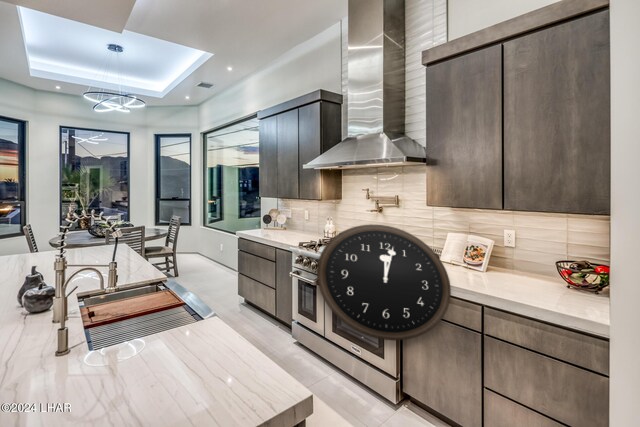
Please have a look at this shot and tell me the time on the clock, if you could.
12:02
